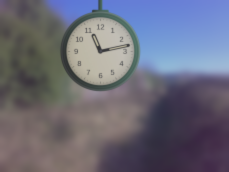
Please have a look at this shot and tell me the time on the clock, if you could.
11:13
